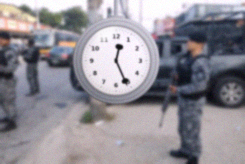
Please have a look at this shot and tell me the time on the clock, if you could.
12:26
